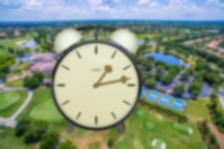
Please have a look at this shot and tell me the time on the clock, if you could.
1:13
